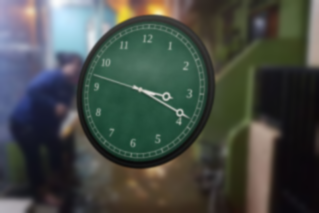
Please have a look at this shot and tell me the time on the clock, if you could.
3:18:47
